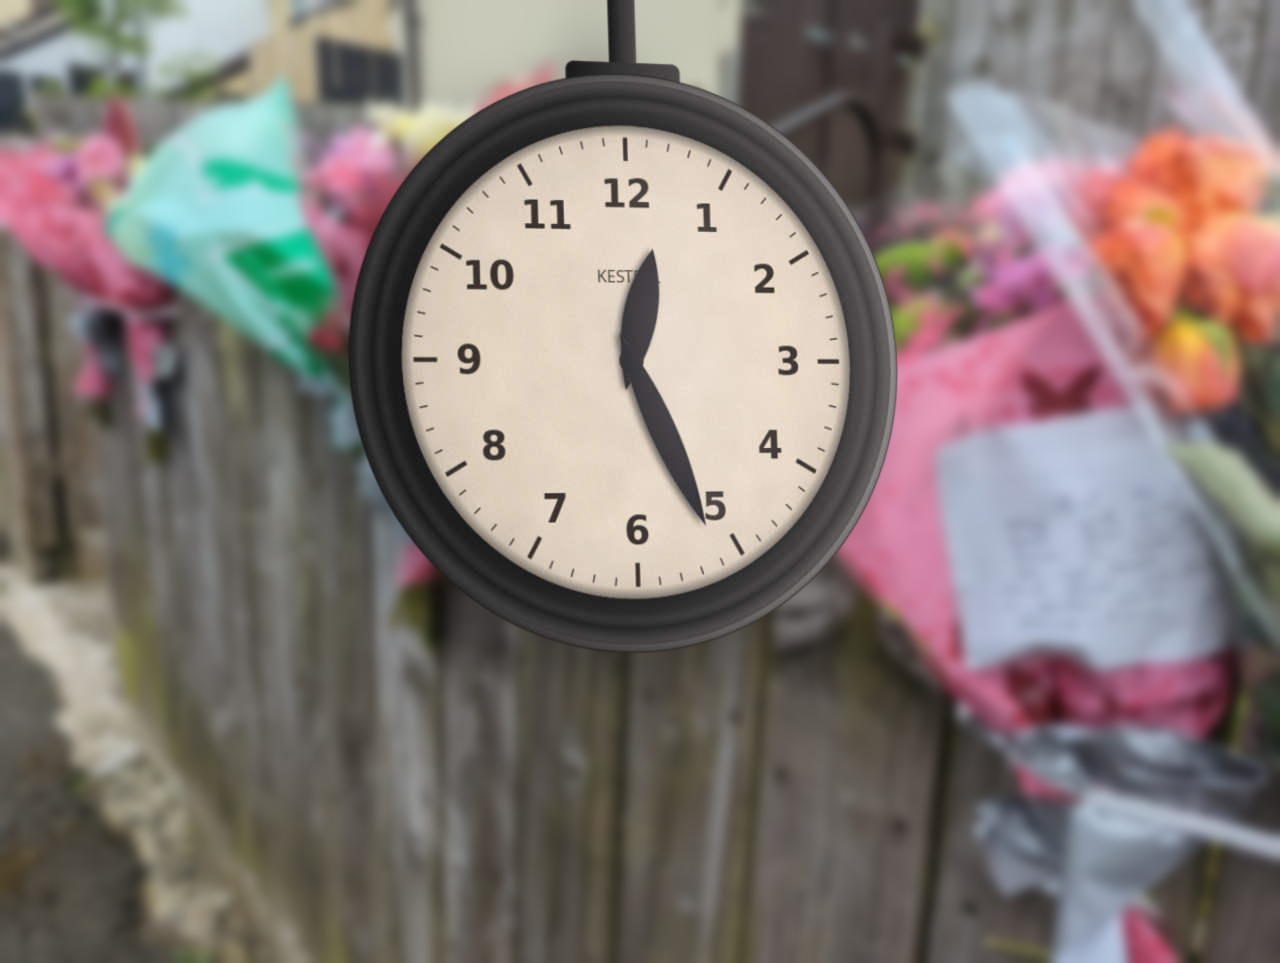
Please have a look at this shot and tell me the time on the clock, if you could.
12:26
